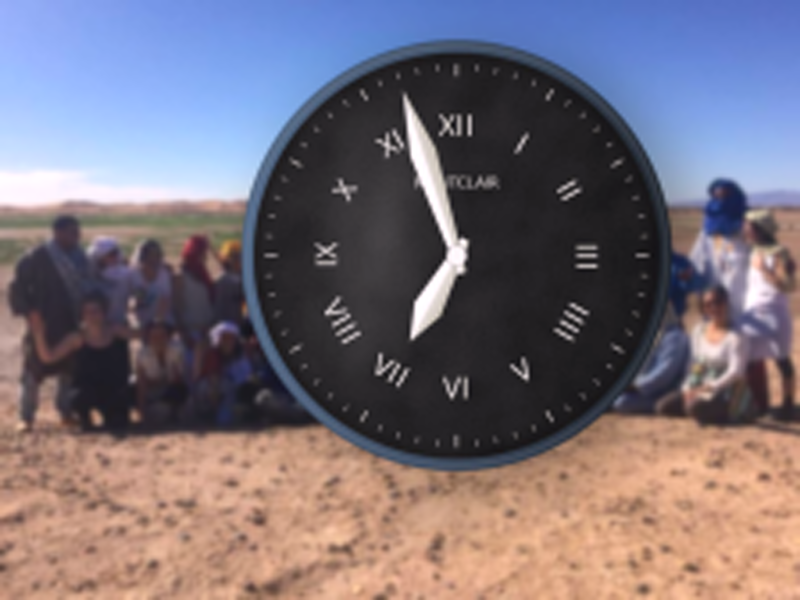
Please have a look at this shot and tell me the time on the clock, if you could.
6:57
